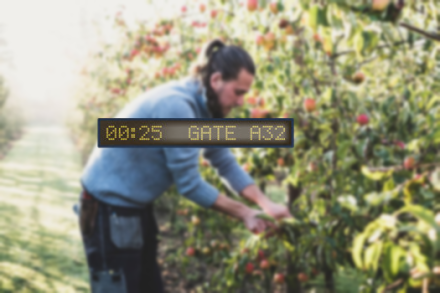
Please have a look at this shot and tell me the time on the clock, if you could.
0:25
